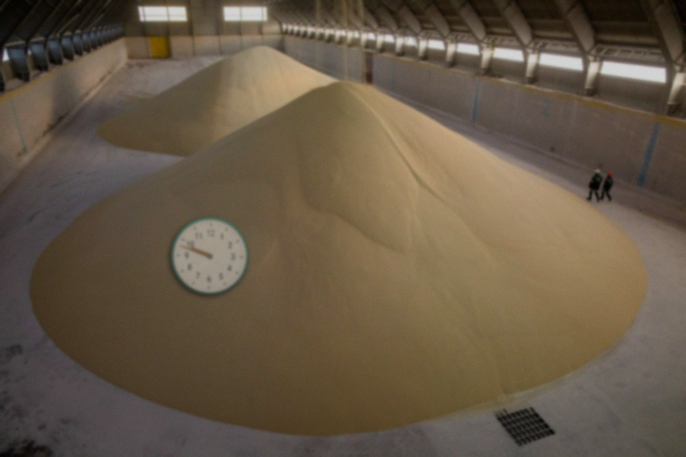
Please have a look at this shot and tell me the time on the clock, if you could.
9:48
